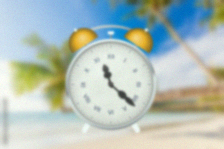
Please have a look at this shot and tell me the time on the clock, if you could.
11:22
